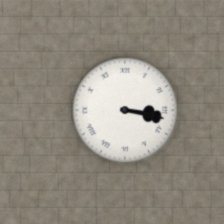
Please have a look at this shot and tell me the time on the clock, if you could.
3:17
